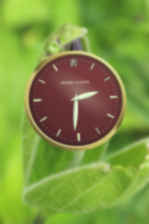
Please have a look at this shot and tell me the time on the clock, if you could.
2:31
